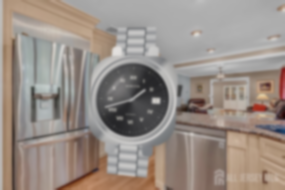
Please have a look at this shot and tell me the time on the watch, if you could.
1:42
